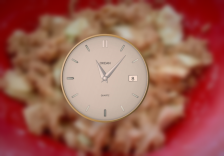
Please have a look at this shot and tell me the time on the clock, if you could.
11:07
